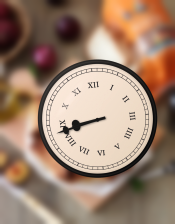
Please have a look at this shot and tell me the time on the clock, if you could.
8:43
